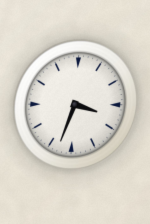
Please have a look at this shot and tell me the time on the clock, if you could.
3:33
